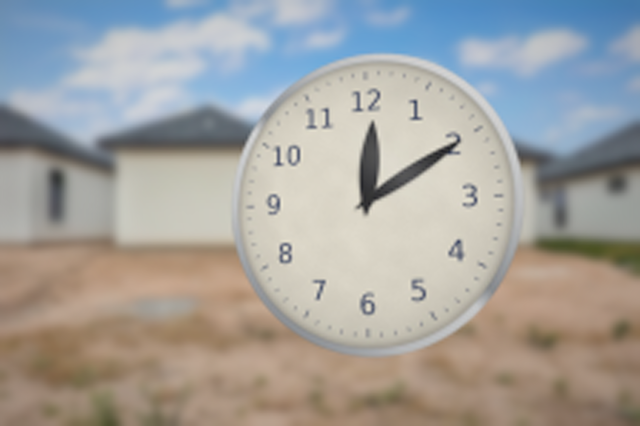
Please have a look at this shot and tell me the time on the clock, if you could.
12:10
